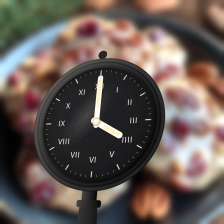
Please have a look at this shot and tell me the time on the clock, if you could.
4:00
